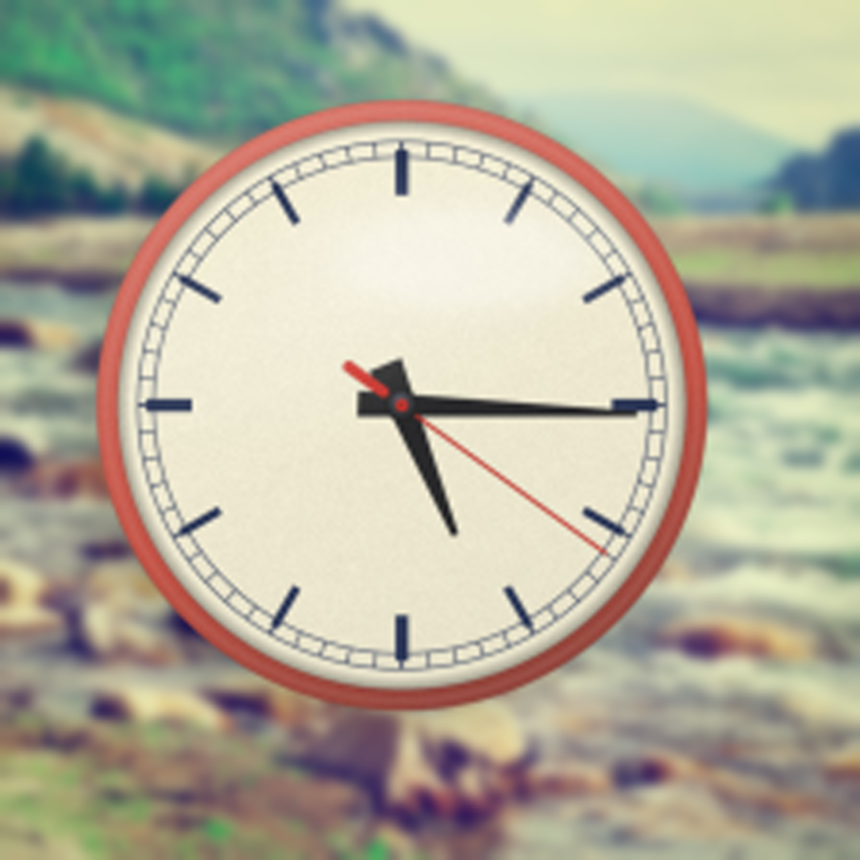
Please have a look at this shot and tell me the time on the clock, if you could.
5:15:21
